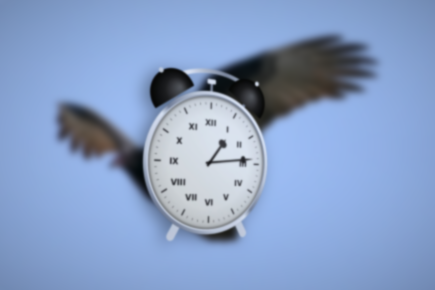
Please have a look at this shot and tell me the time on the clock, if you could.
1:14
